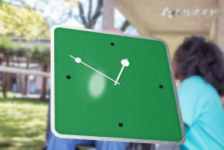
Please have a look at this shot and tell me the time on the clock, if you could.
12:50
